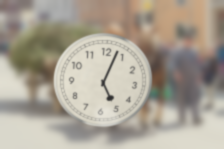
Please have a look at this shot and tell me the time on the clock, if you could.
5:03
